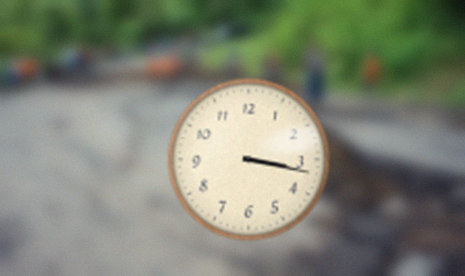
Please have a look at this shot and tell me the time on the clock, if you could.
3:17
